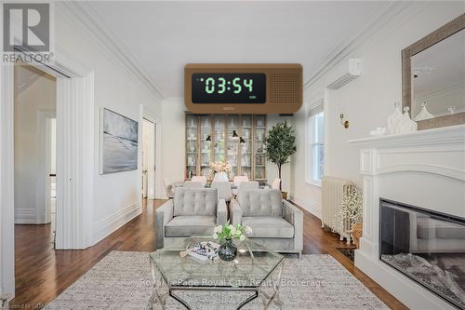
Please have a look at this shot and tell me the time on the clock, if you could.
3:54
